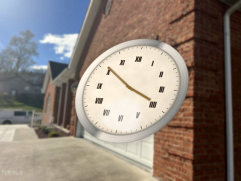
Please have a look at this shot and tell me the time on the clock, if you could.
3:51
